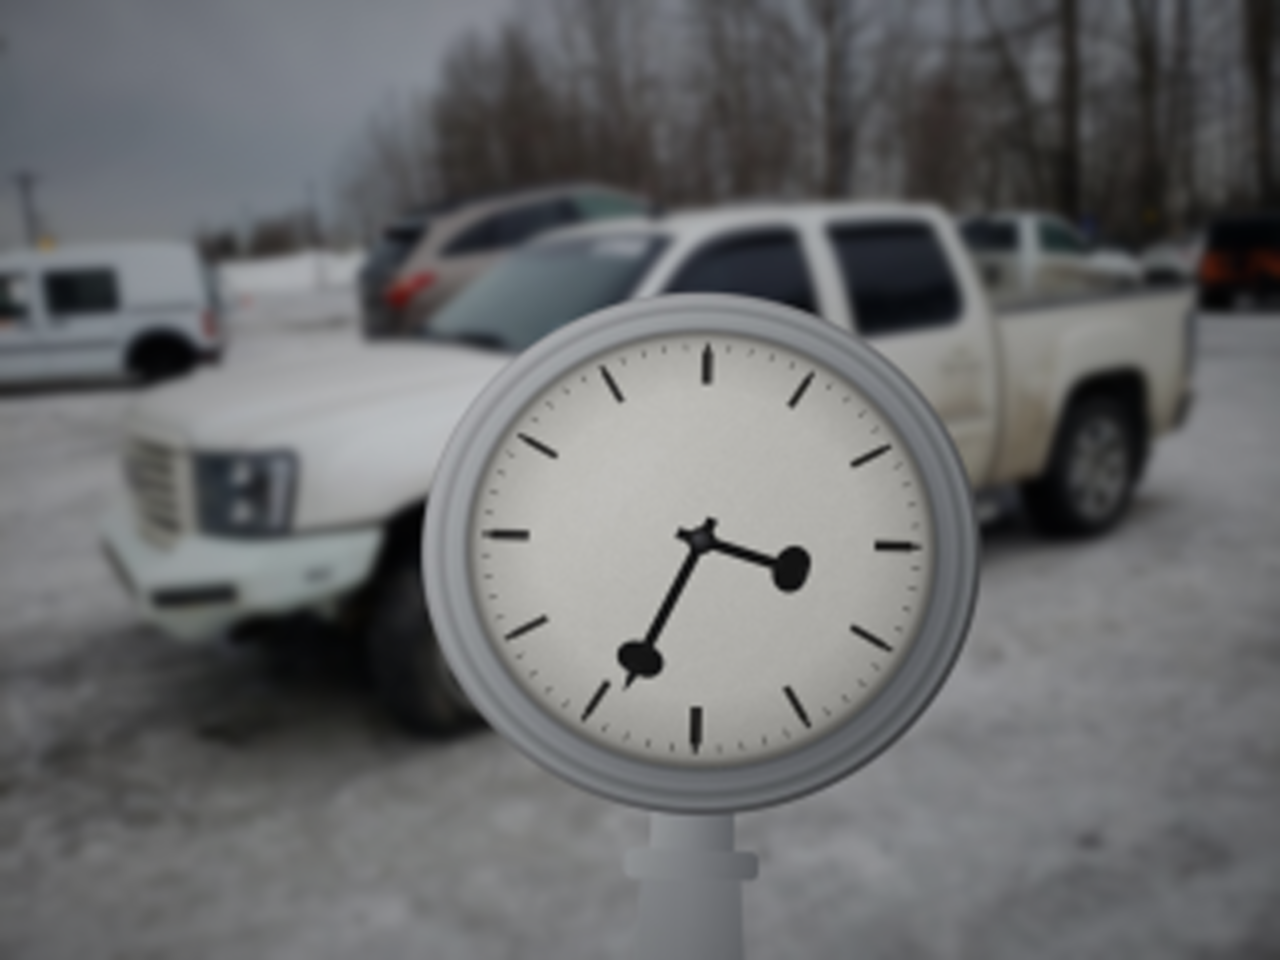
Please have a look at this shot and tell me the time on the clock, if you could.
3:34
